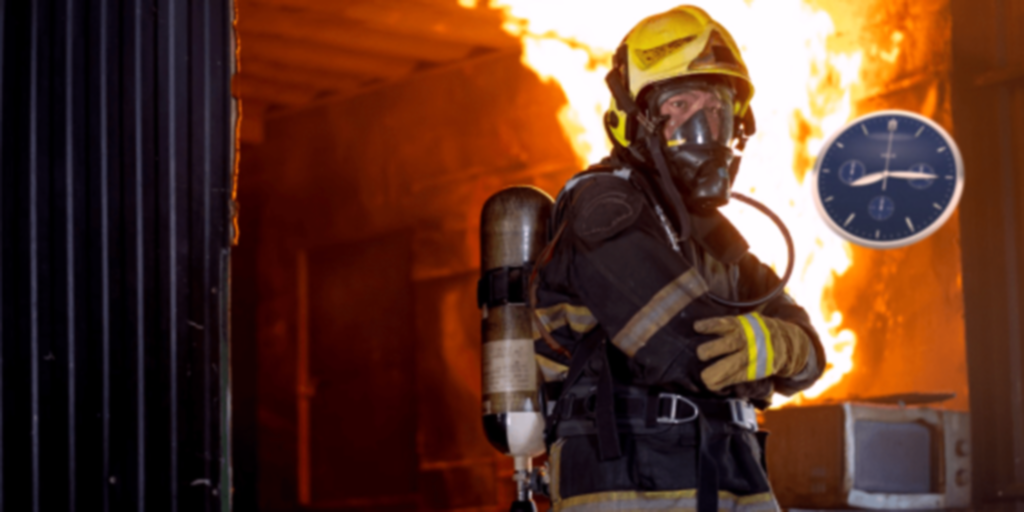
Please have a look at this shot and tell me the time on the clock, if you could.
8:15
